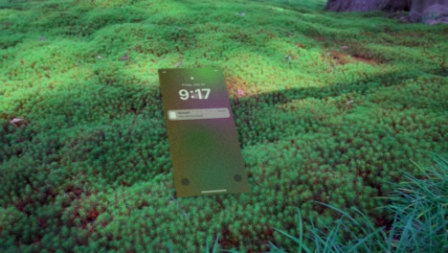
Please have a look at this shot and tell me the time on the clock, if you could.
9:17
